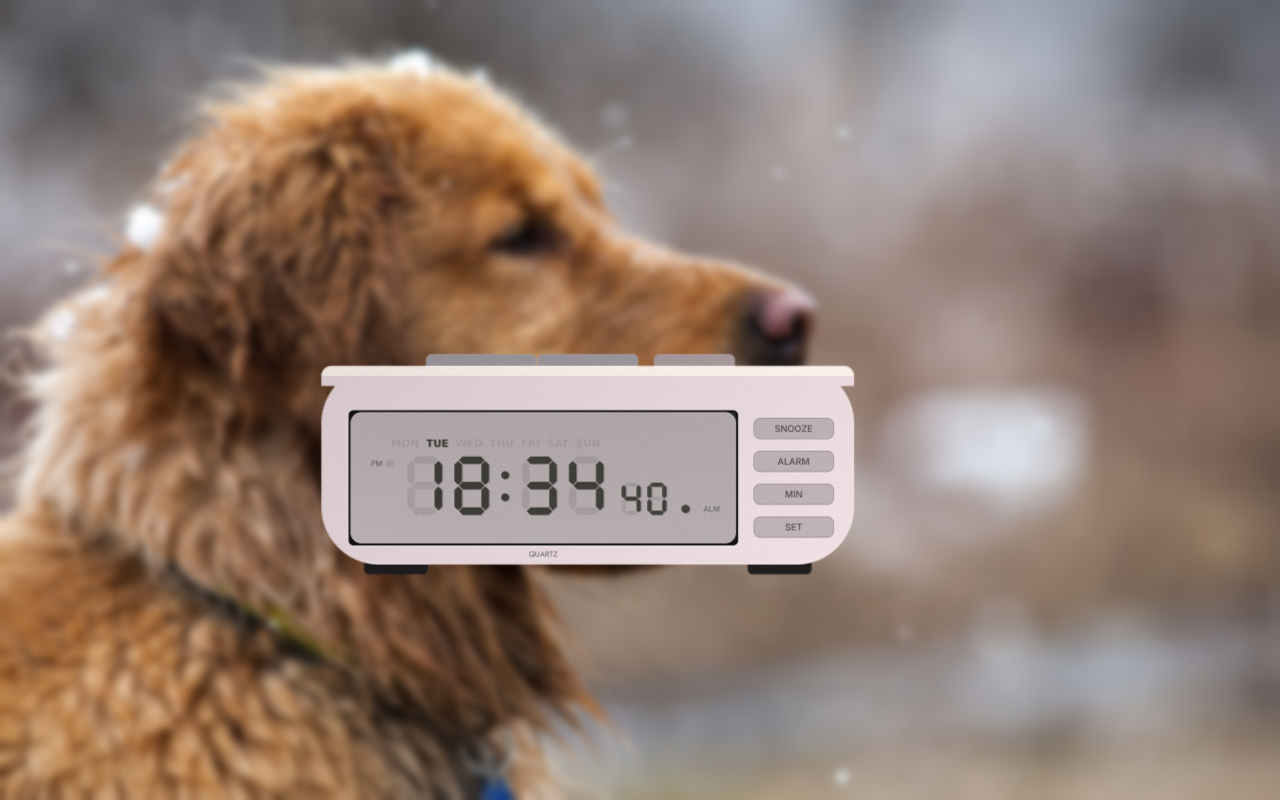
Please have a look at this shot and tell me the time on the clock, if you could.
18:34:40
